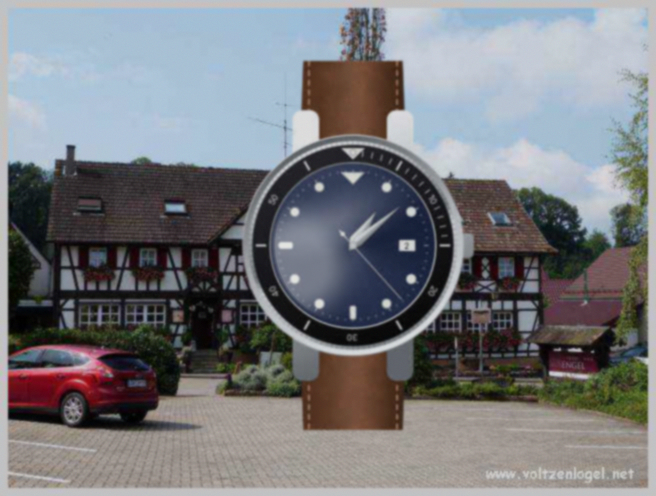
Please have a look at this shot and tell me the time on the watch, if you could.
1:08:23
